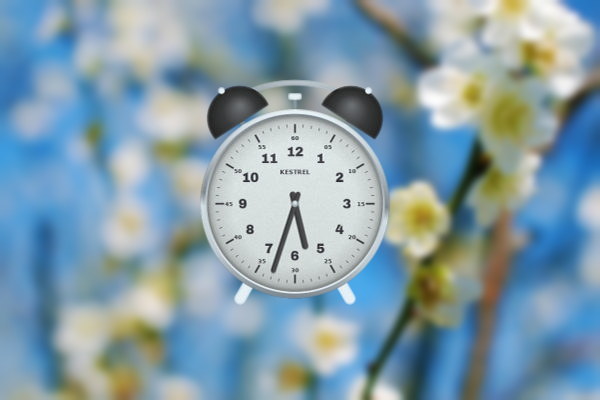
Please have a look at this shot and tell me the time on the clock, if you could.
5:33
